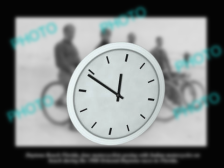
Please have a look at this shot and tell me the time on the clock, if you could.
11:49
